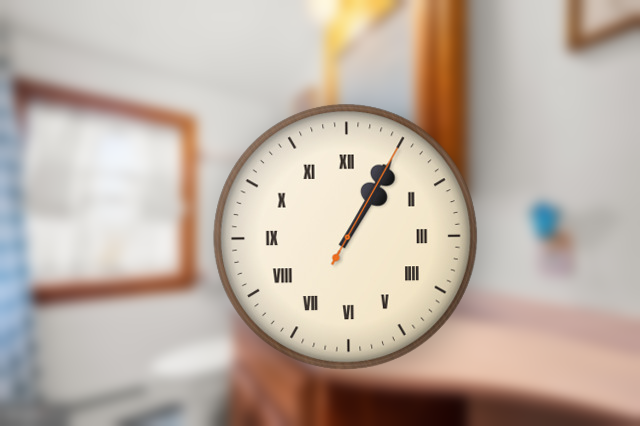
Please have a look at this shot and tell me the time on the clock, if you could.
1:05:05
